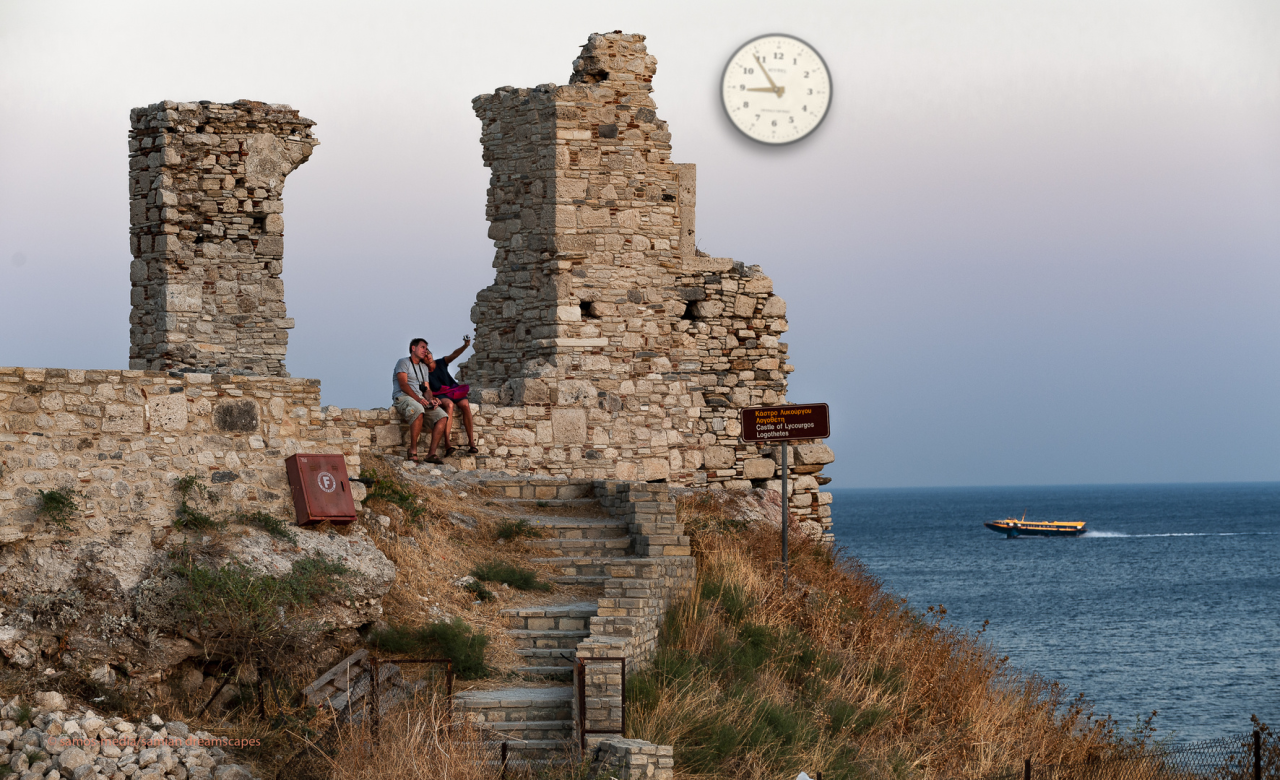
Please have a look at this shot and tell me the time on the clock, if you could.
8:54
